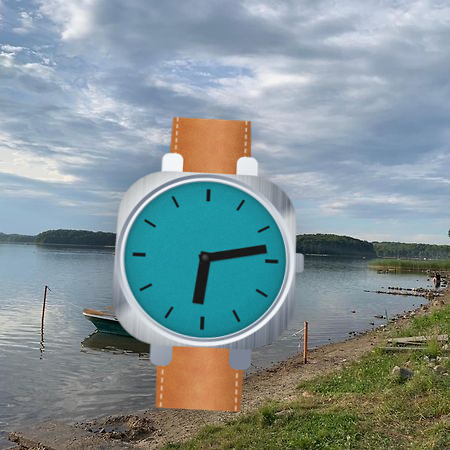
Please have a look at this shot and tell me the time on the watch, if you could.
6:13
